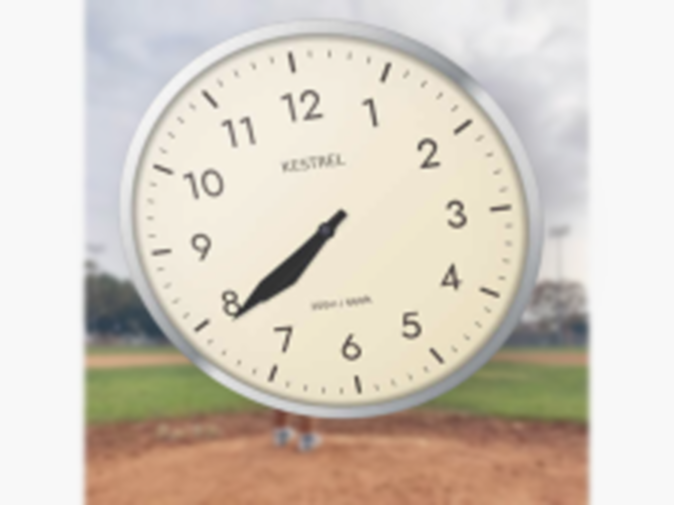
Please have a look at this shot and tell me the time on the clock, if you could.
7:39
